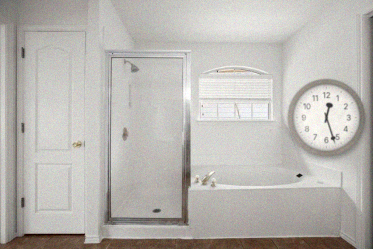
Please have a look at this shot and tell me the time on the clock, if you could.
12:27
